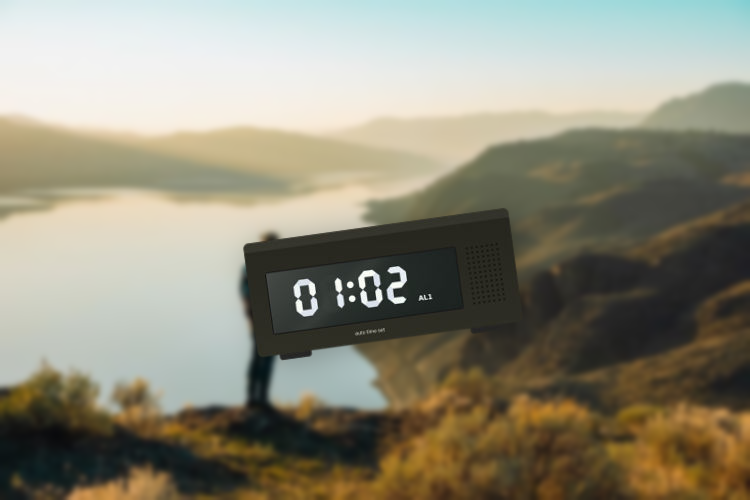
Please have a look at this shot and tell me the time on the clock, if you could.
1:02
